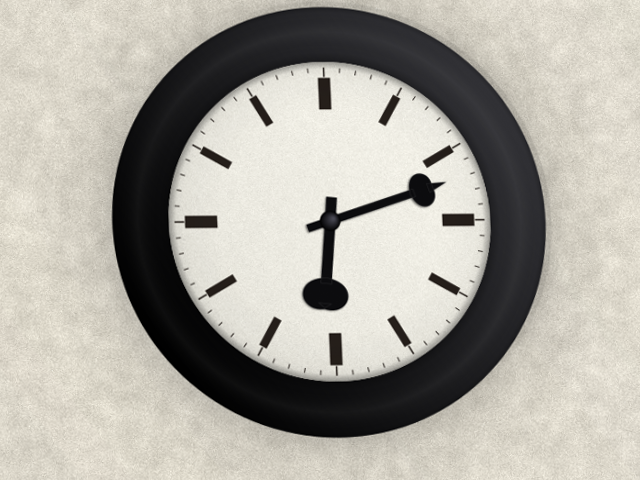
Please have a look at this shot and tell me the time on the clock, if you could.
6:12
